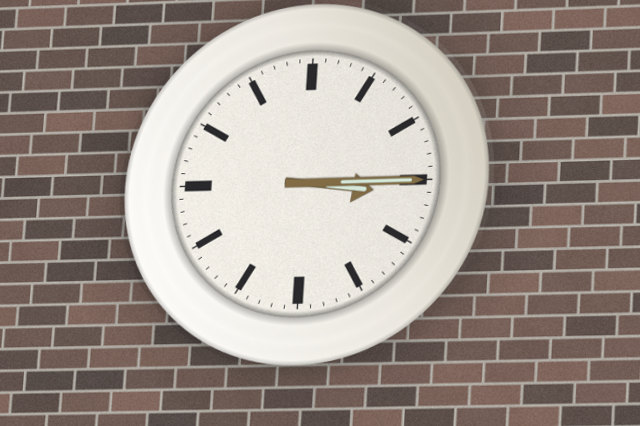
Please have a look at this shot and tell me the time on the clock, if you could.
3:15
